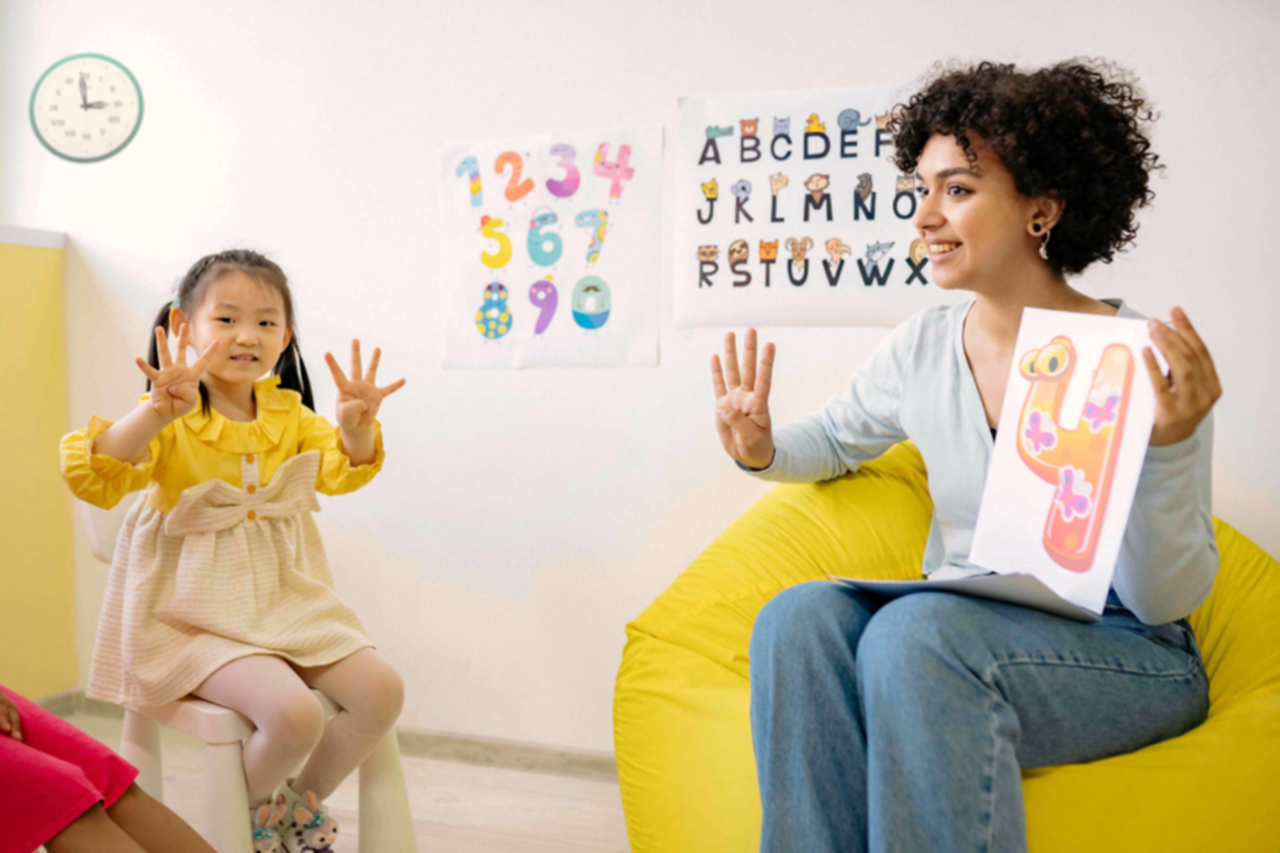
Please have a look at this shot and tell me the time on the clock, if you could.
2:59
